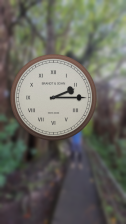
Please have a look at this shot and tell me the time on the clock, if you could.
2:15
